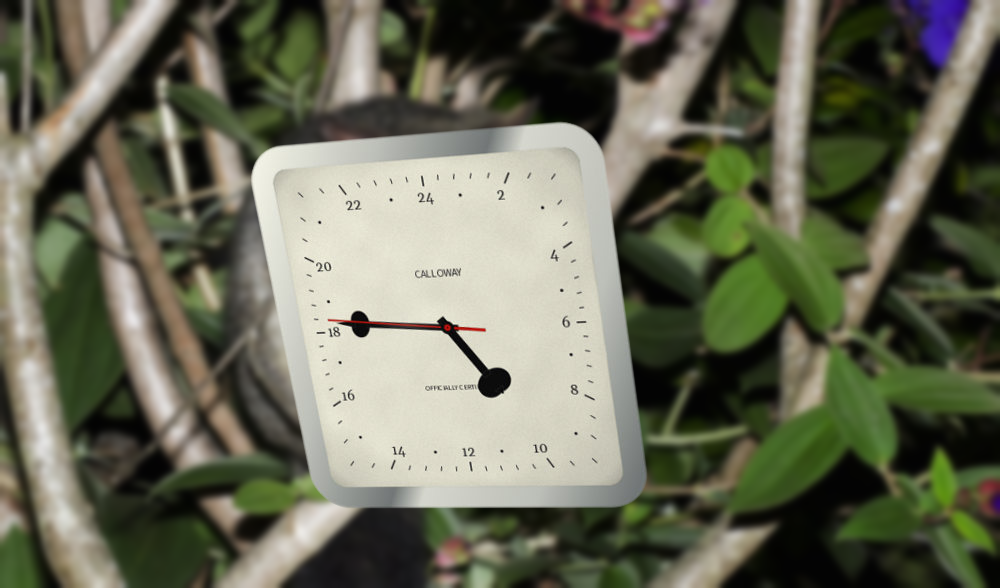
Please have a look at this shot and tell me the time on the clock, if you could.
9:45:46
